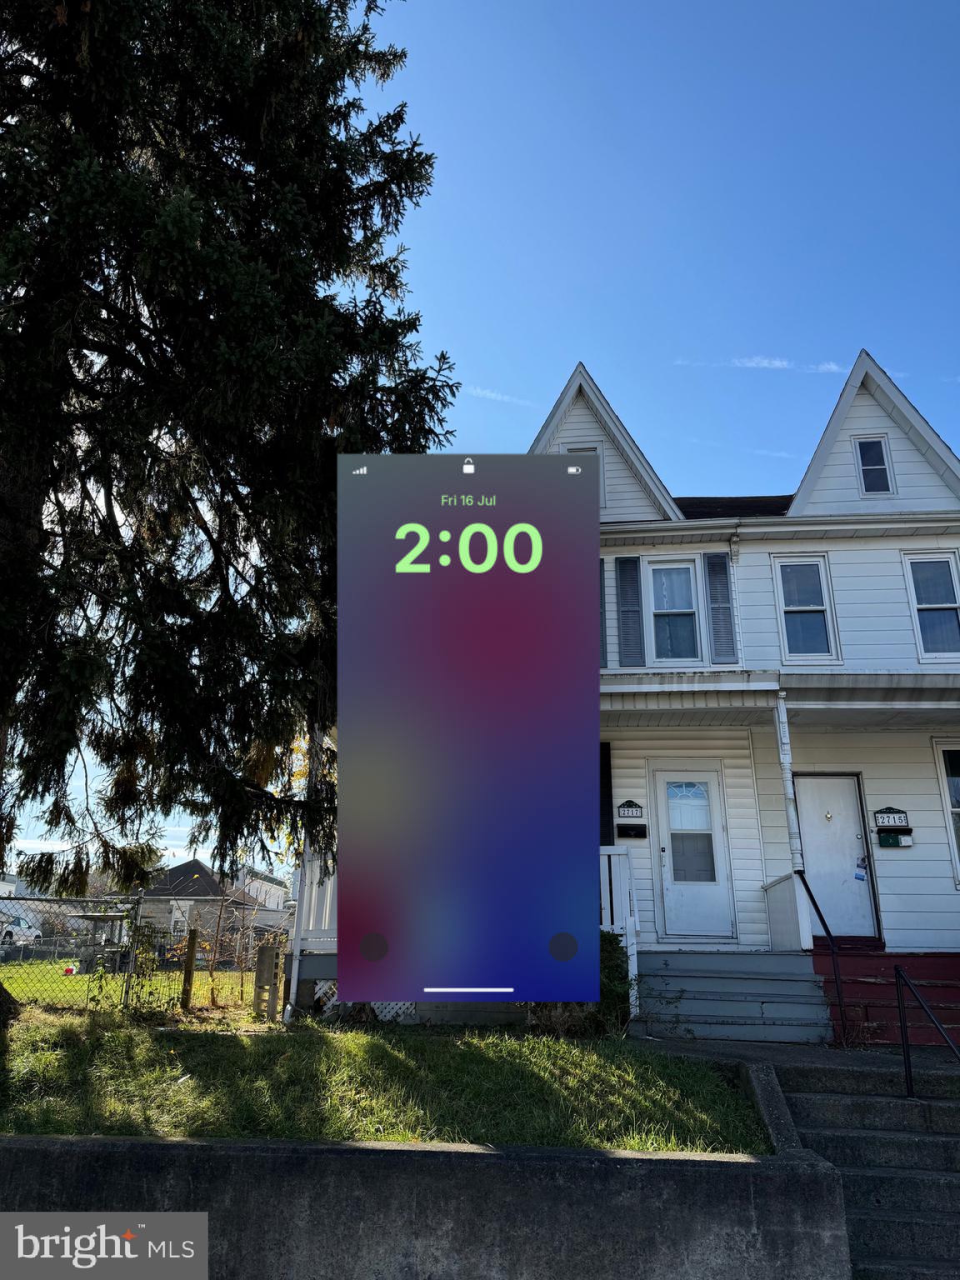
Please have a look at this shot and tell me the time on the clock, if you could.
2:00
